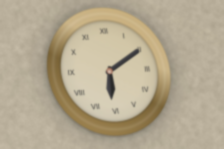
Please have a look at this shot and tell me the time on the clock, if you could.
6:10
